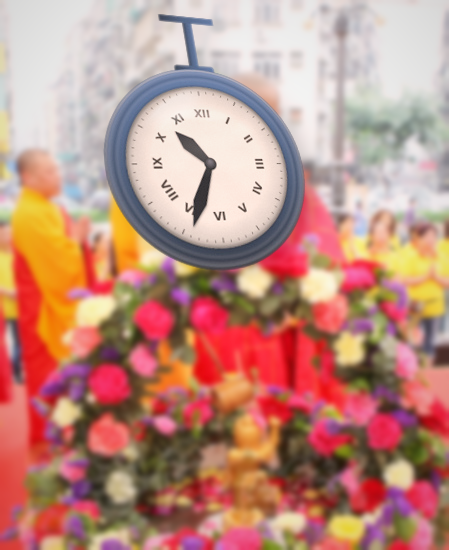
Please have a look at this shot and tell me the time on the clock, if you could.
10:34
